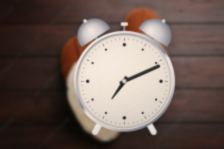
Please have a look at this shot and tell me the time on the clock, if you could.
7:11
